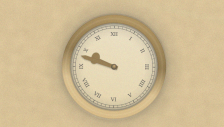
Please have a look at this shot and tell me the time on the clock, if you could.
9:48
